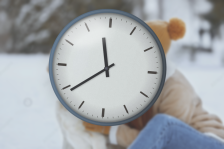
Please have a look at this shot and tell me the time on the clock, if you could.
11:39
